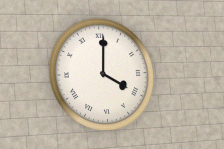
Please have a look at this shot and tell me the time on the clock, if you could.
4:01
